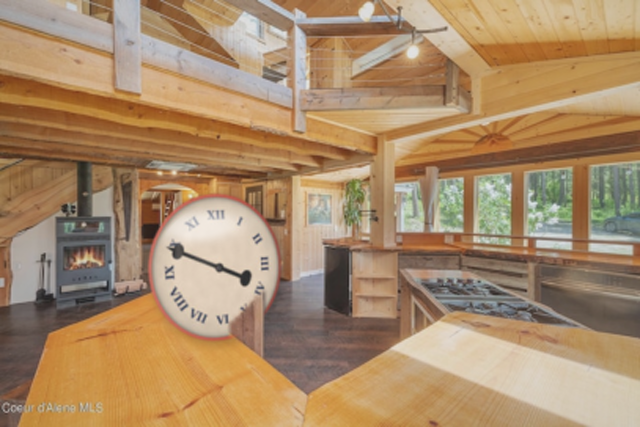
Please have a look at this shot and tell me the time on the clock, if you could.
3:49
